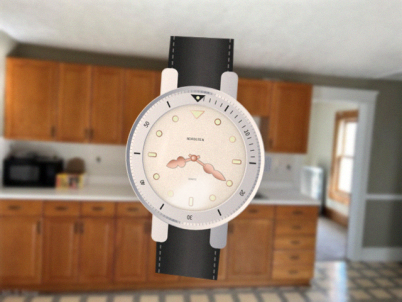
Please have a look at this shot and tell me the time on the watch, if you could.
8:20
